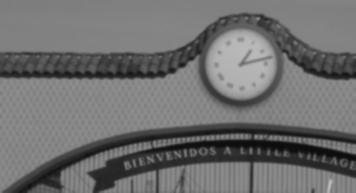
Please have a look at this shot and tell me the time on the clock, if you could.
1:13
